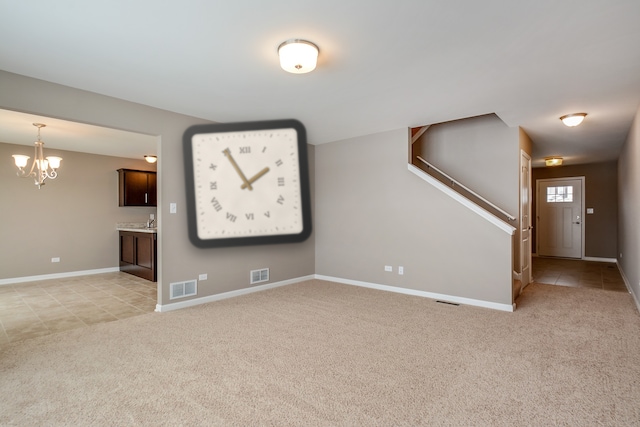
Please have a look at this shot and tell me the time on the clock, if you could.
1:55
